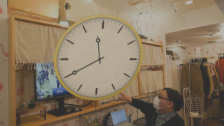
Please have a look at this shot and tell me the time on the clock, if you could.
11:40
